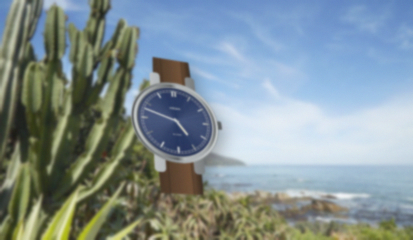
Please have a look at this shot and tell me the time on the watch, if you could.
4:48
